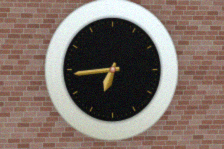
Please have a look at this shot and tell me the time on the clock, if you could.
6:44
